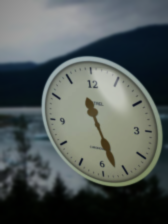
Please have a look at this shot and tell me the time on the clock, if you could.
11:27
